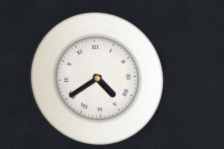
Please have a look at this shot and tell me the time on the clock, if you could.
4:40
